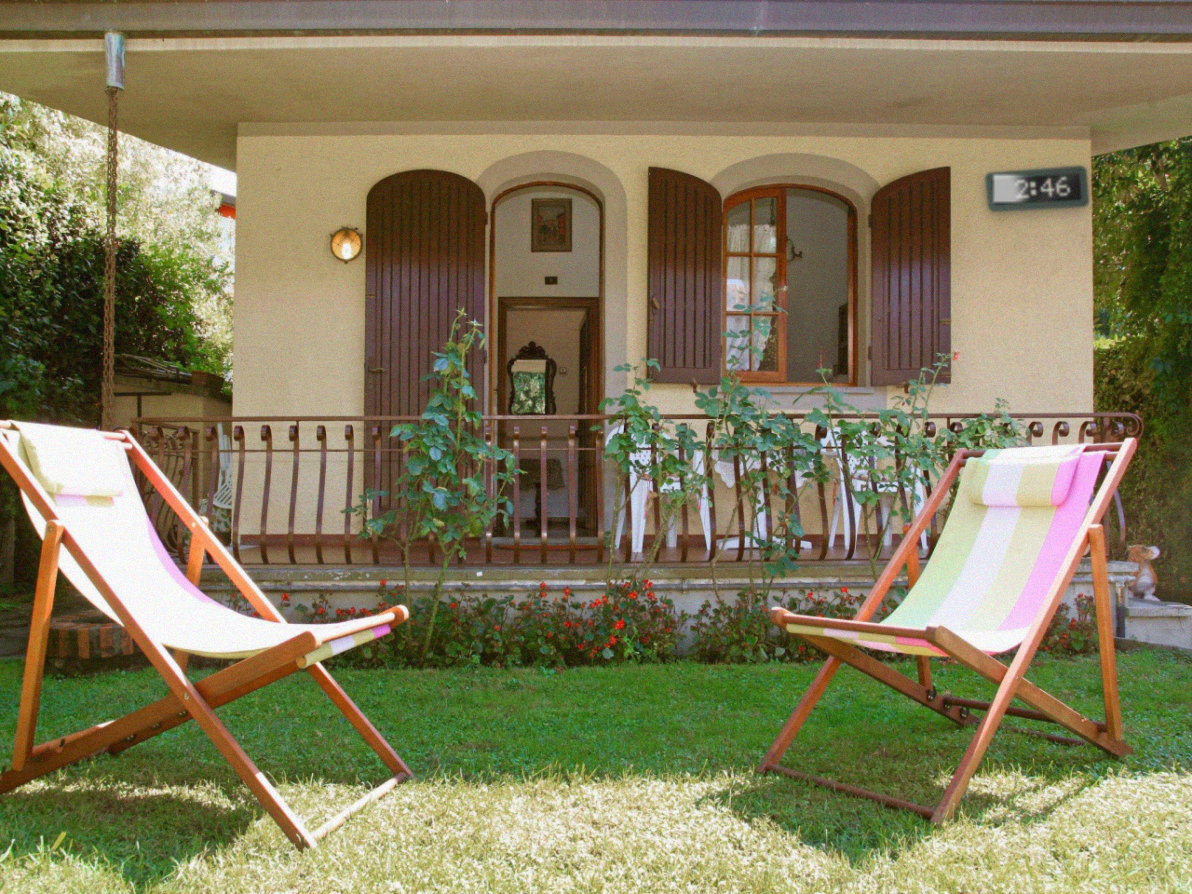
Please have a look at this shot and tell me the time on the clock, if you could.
2:46
